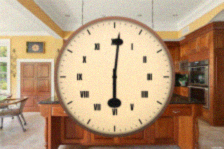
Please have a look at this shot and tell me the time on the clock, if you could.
6:01
